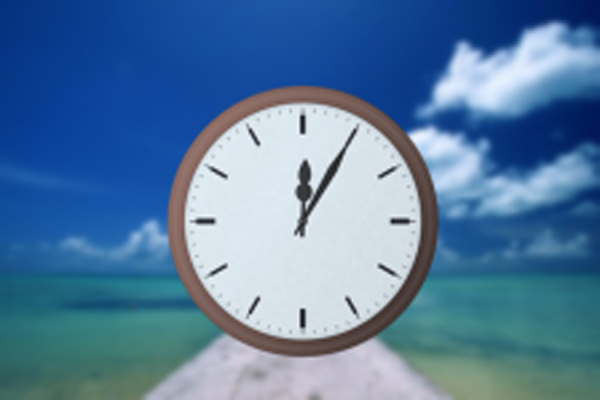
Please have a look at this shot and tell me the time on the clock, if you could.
12:05
